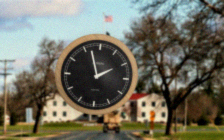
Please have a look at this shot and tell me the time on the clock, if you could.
1:57
